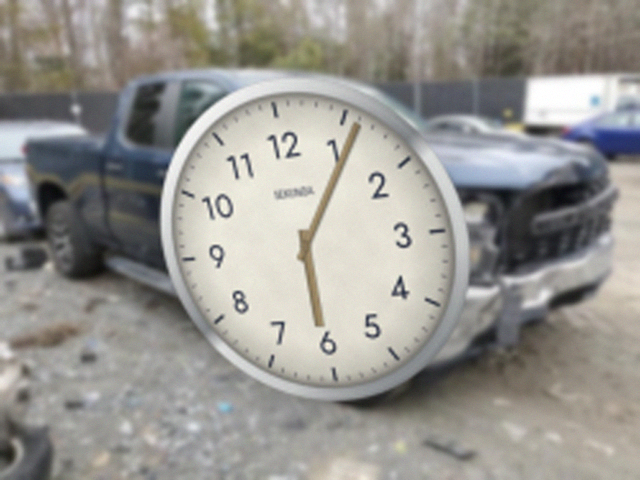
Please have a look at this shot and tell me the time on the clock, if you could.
6:06
